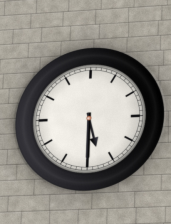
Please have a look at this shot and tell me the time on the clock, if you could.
5:30
